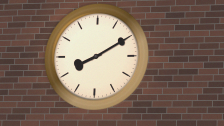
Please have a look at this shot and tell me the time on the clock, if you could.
8:10
